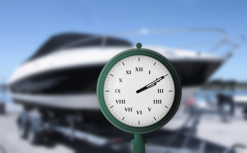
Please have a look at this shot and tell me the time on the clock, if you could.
2:10
